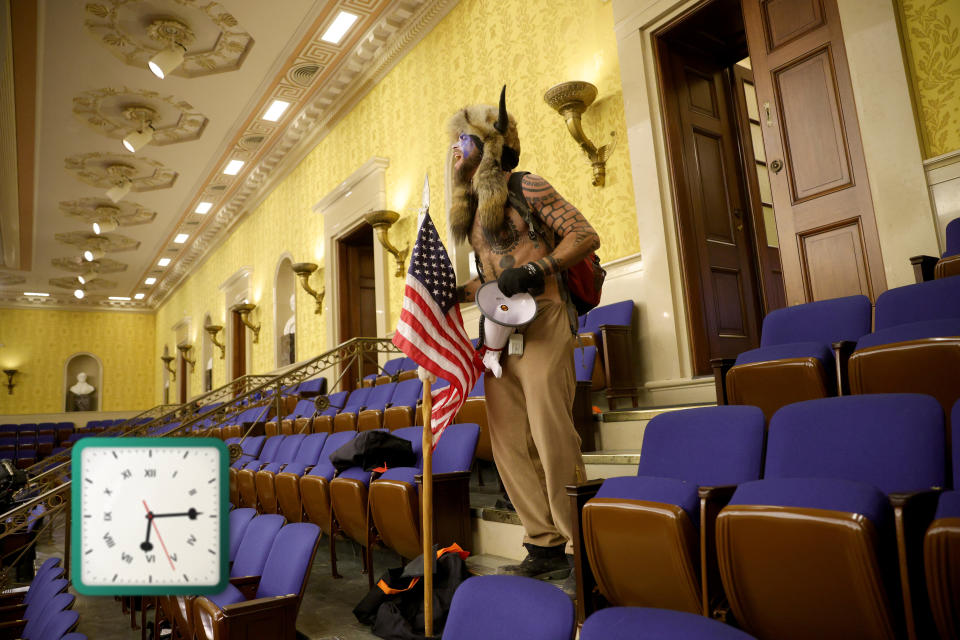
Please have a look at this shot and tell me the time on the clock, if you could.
6:14:26
